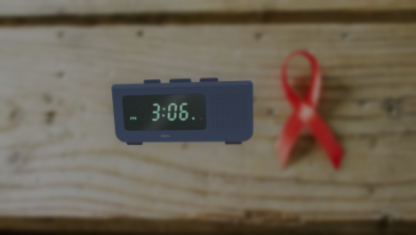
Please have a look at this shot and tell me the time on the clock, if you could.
3:06
